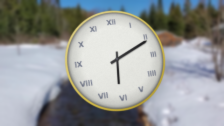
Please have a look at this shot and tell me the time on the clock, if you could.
6:11
